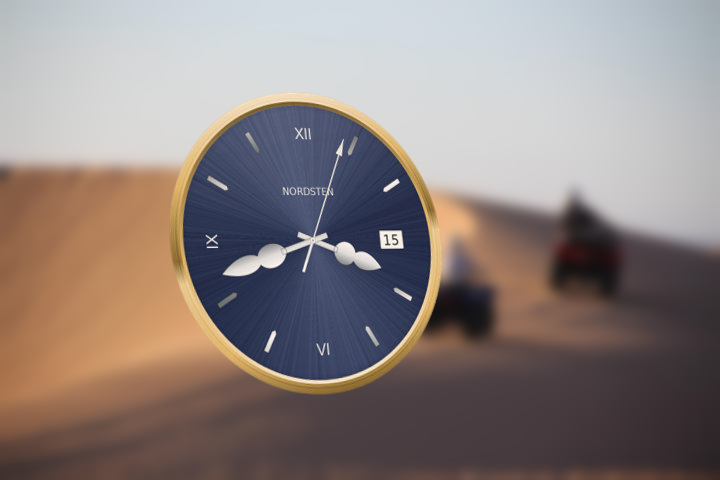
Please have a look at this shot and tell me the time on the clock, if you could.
3:42:04
